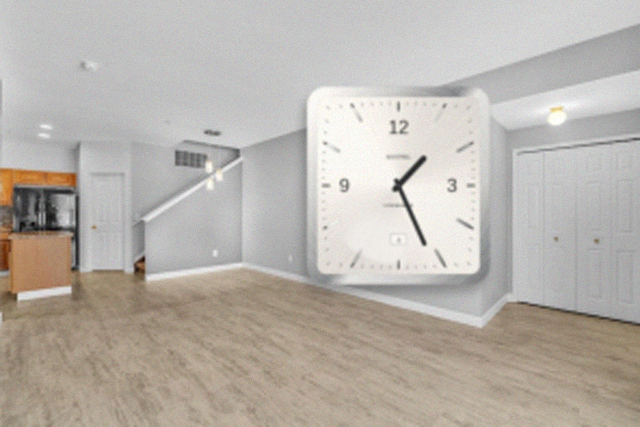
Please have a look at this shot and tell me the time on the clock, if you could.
1:26
